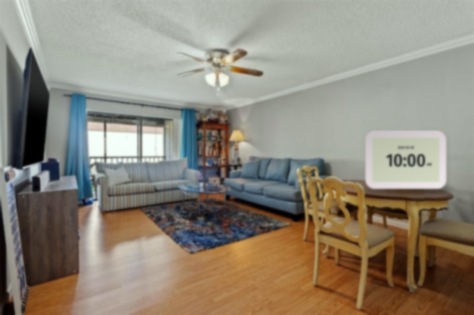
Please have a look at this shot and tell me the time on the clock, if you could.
10:00
